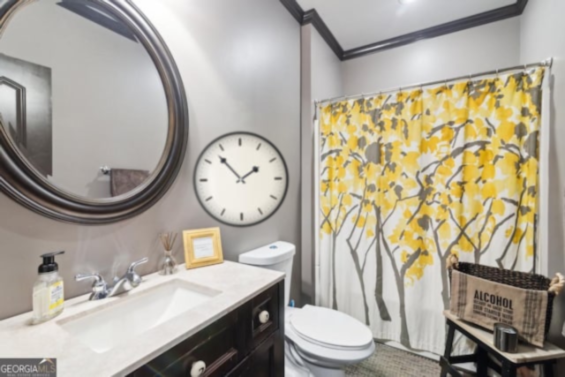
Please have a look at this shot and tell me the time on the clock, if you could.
1:53
